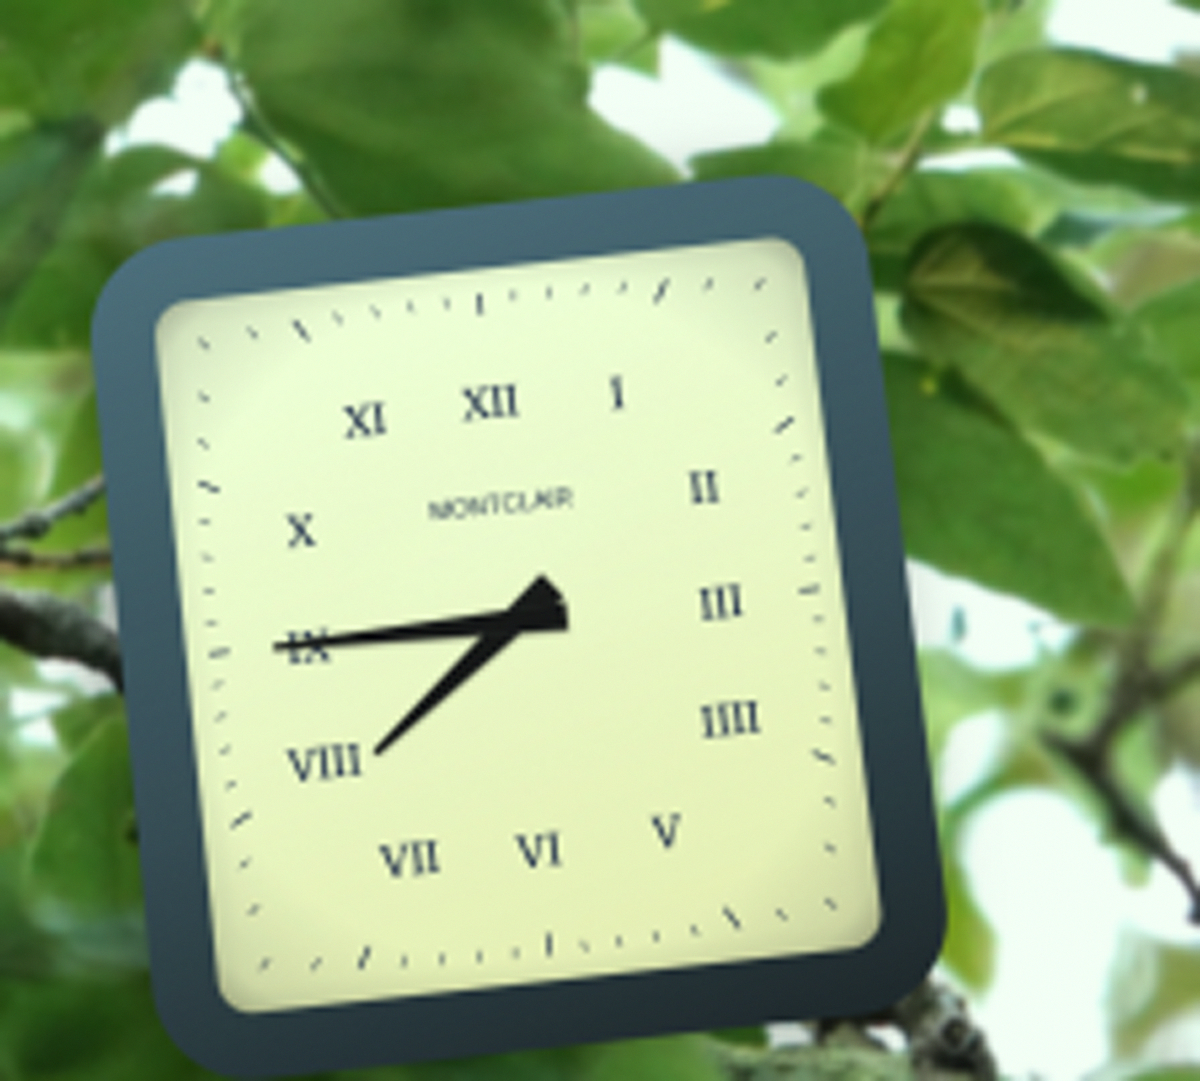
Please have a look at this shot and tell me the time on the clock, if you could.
7:45
